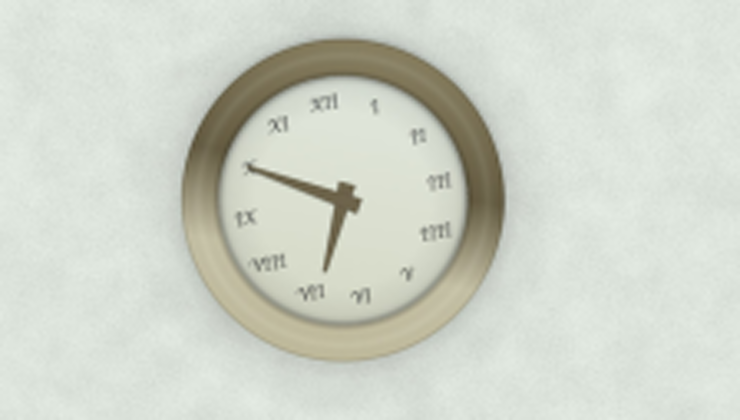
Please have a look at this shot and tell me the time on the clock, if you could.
6:50
